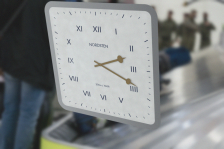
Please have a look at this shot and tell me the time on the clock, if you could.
2:19
